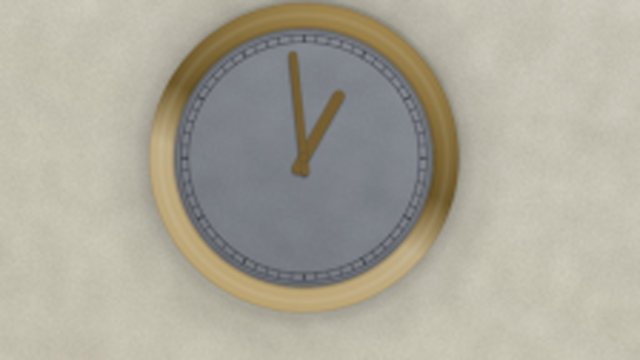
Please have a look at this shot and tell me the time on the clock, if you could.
12:59
